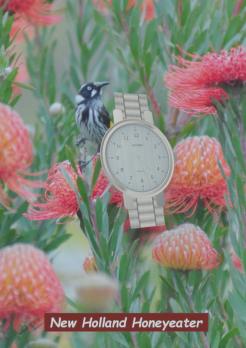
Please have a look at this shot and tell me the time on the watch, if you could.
4:27
